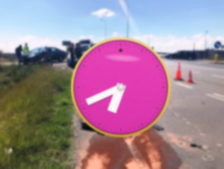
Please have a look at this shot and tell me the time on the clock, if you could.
6:41
